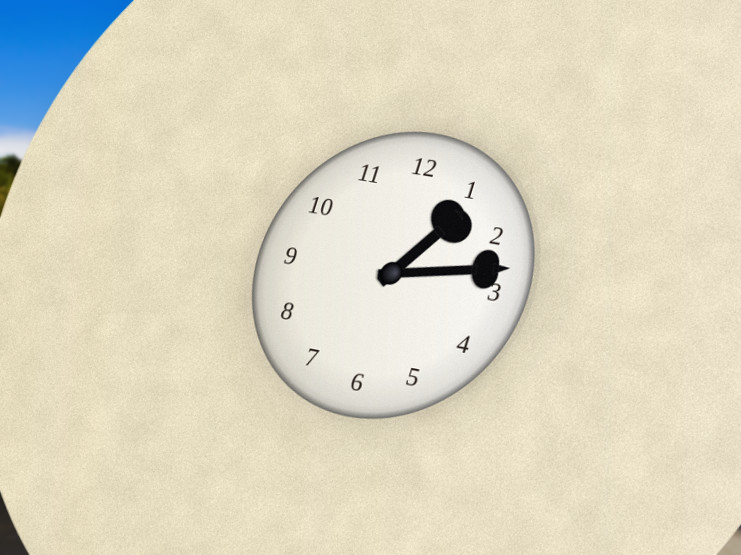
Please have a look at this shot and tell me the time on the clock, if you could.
1:13
